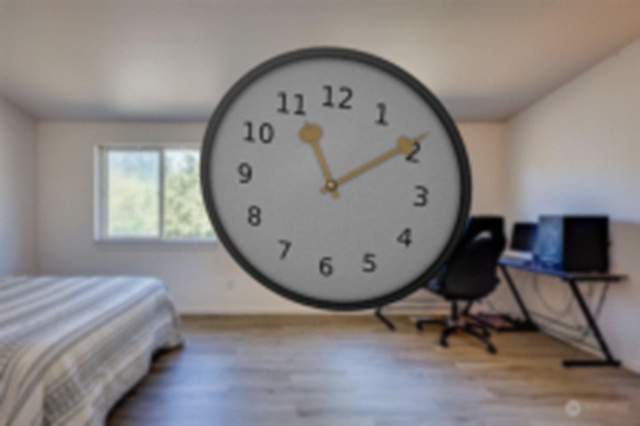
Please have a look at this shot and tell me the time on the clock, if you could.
11:09
